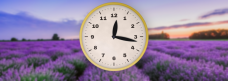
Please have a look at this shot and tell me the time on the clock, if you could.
12:17
